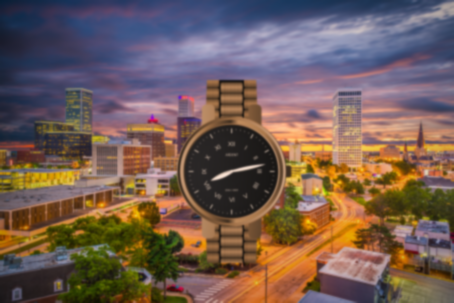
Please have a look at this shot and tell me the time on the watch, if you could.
8:13
